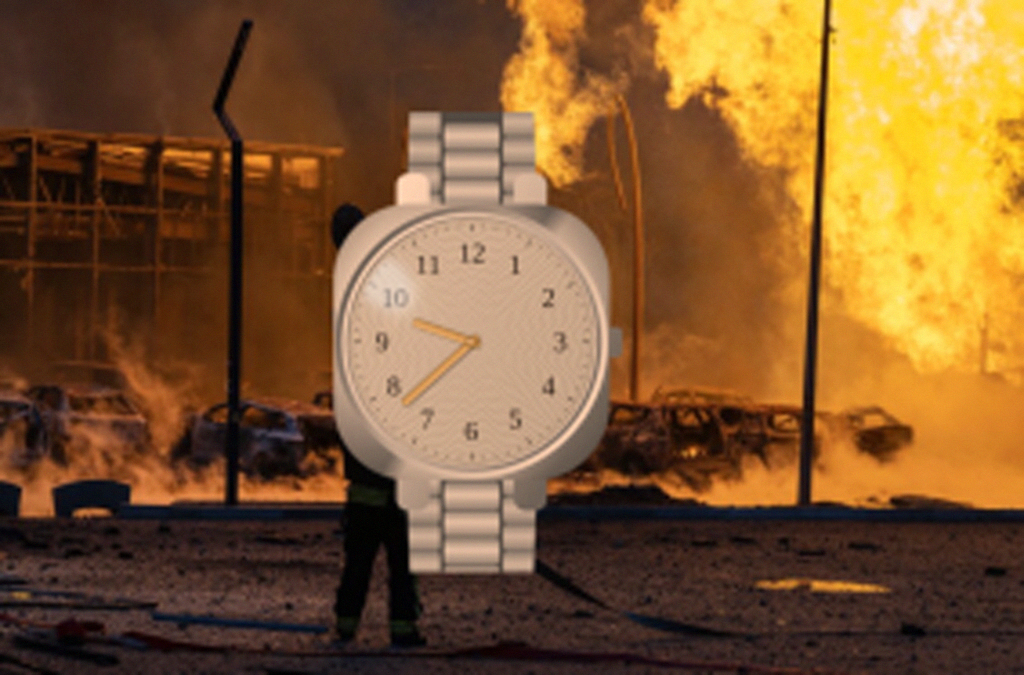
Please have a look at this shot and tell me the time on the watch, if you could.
9:38
